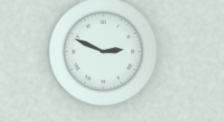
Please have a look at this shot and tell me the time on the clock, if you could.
2:49
